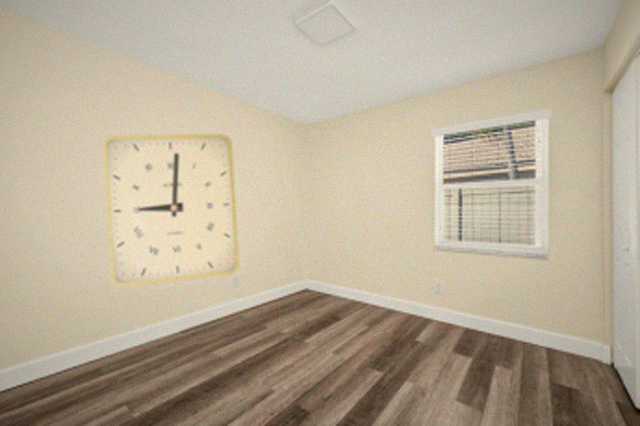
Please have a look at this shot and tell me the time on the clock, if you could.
9:01
